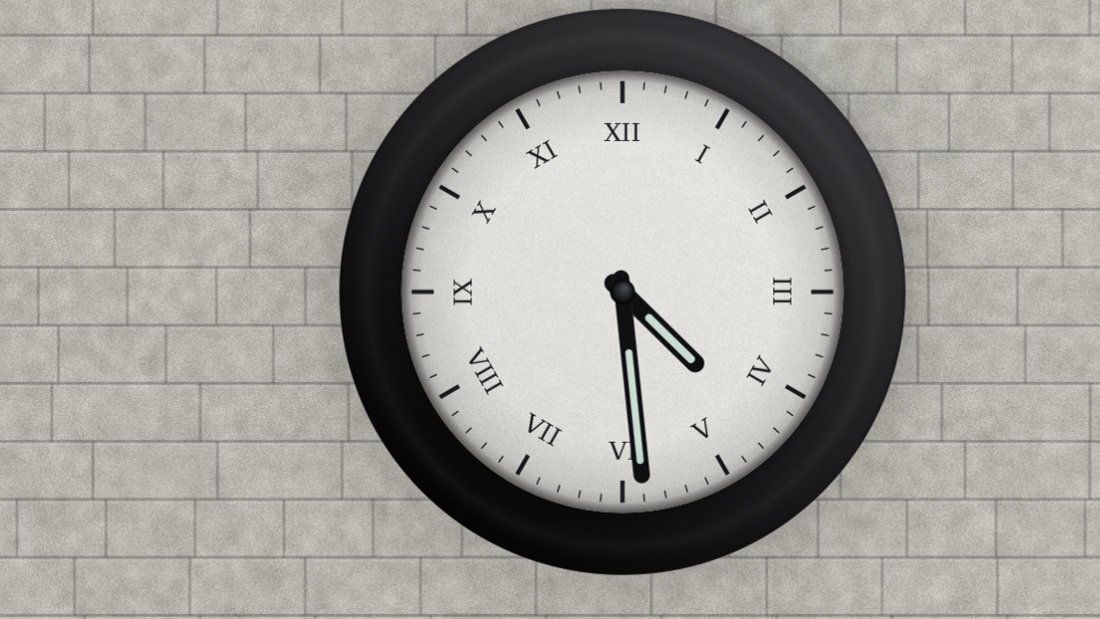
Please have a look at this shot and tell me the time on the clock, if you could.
4:29
